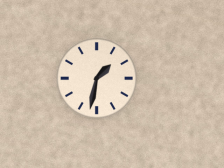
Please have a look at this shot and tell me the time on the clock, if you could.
1:32
